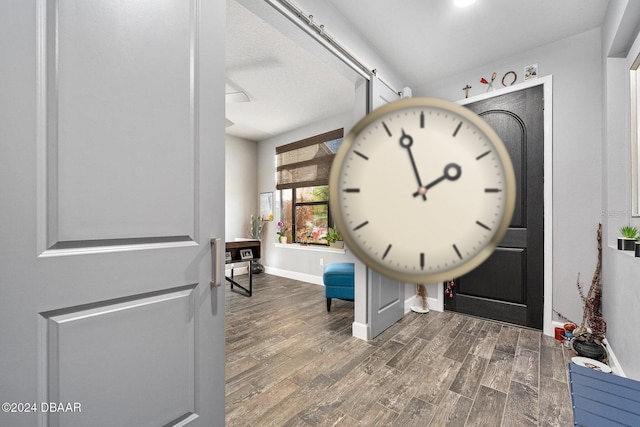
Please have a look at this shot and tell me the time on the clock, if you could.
1:57
